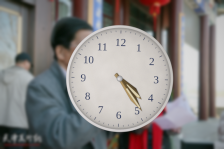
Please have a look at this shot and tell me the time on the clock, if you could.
4:24
